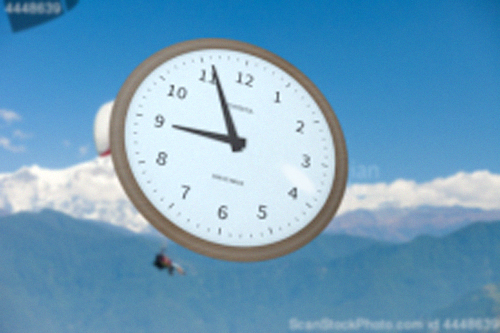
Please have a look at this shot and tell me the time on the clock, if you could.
8:56
